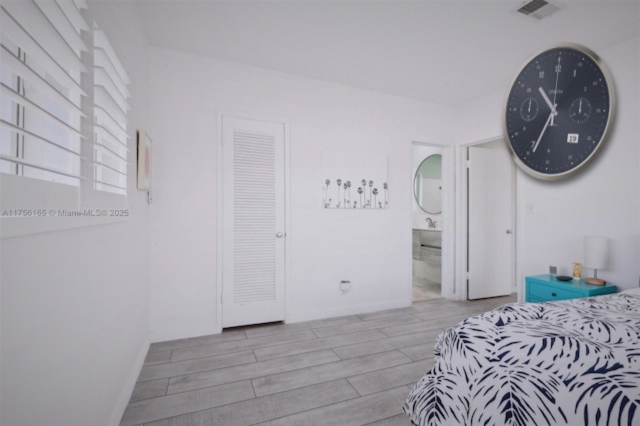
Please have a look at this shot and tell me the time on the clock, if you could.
10:34
